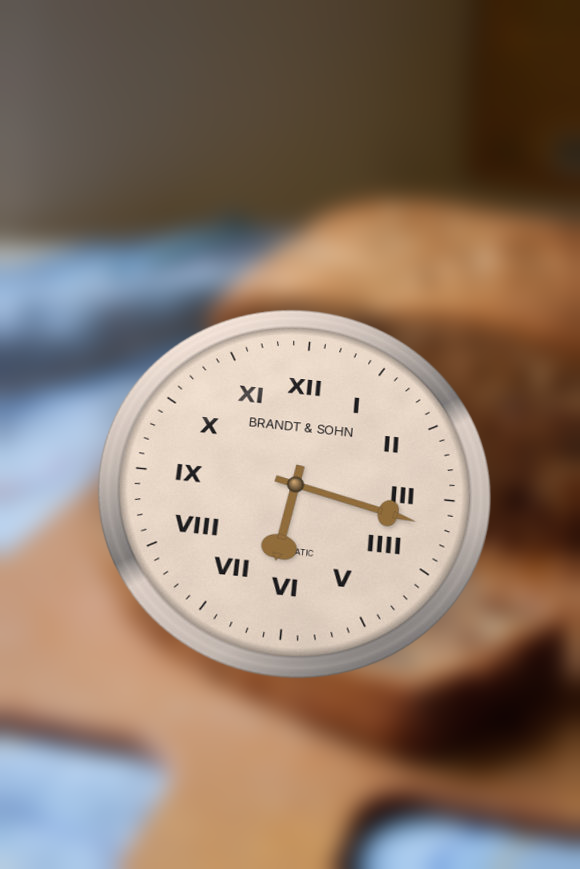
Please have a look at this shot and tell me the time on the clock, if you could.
6:17
